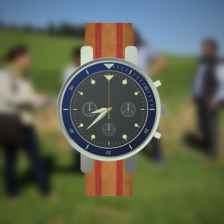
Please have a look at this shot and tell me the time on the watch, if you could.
8:38
